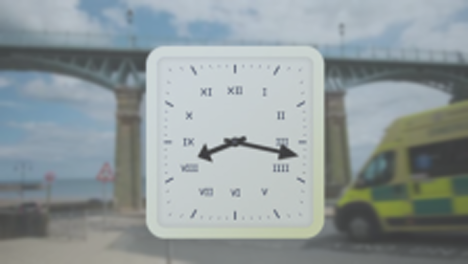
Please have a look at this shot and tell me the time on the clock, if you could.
8:17
